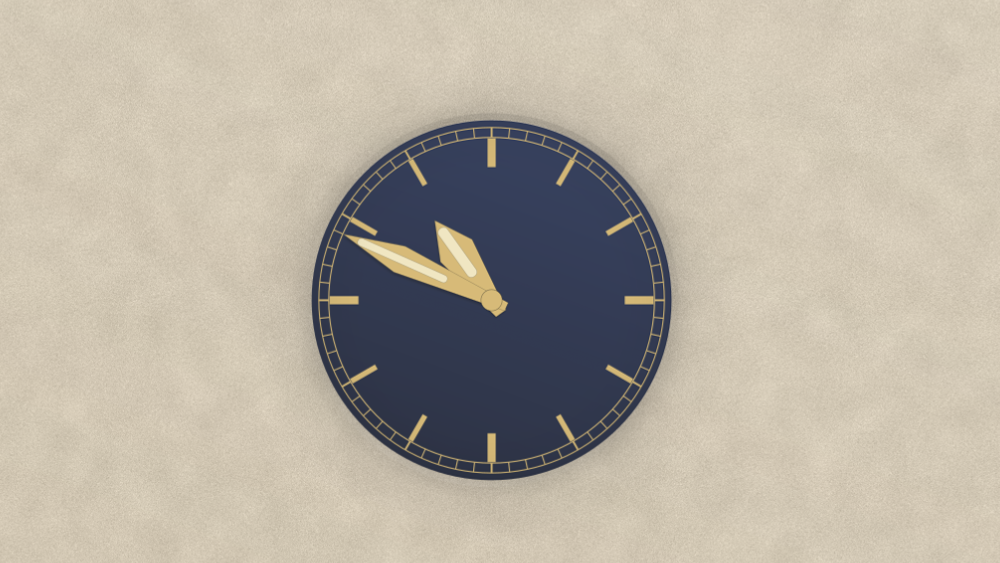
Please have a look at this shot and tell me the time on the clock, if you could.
10:49
